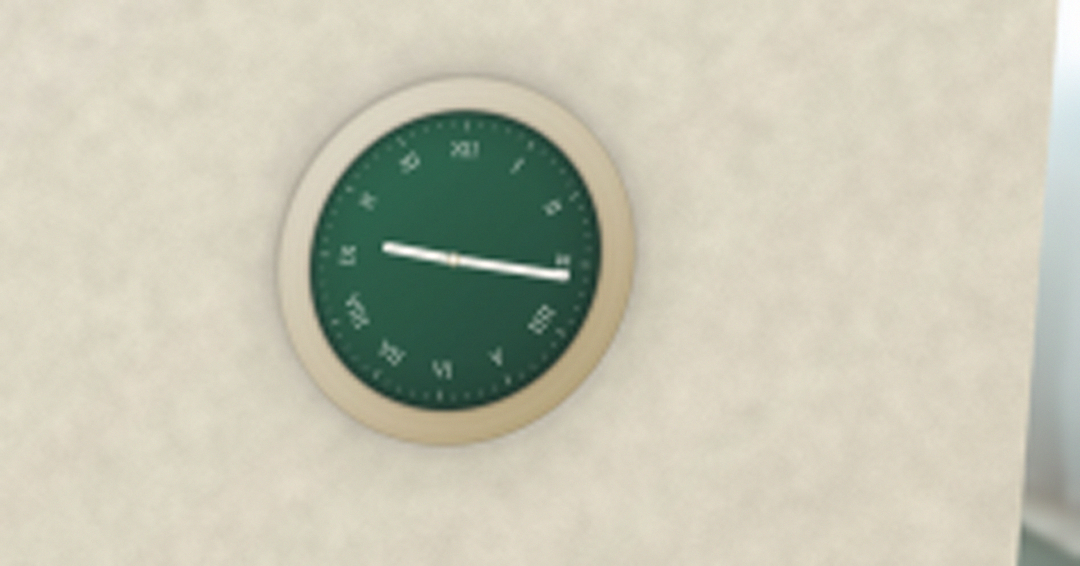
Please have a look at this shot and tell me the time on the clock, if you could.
9:16
